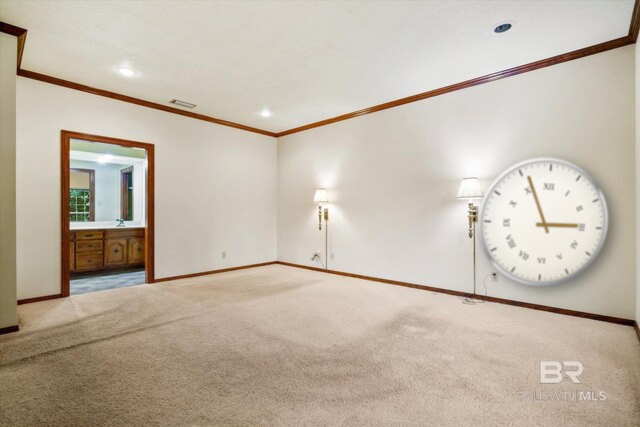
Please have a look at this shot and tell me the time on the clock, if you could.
2:56
